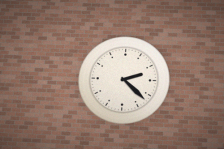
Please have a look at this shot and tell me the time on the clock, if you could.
2:22
